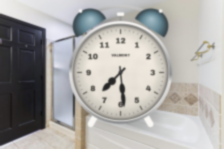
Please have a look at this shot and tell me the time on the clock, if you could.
7:29
